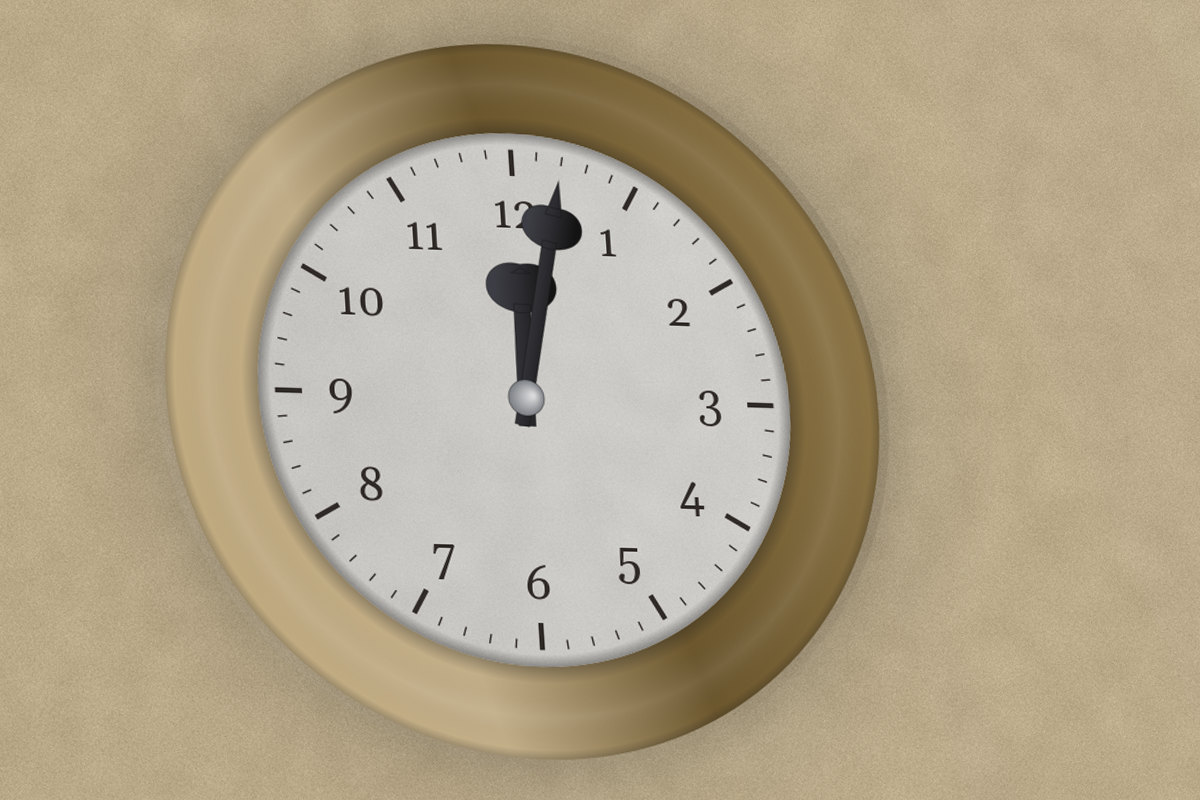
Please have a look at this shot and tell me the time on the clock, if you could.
12:02
